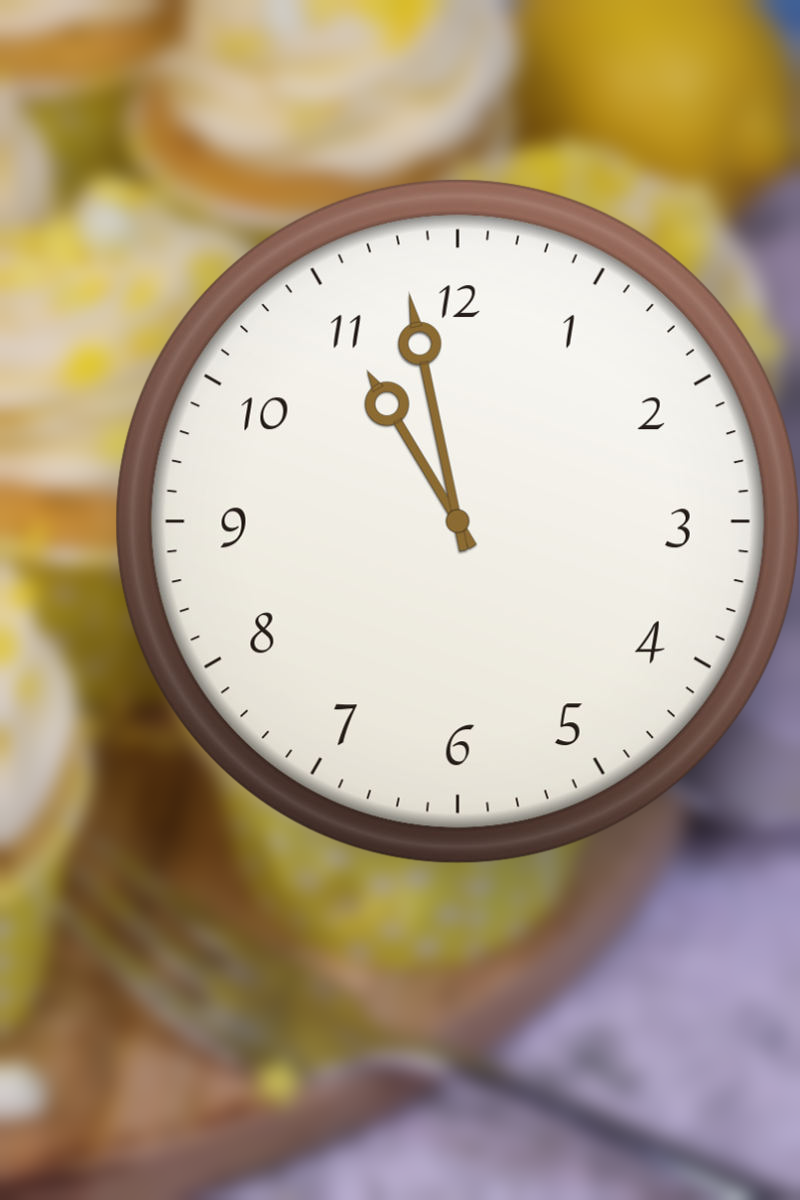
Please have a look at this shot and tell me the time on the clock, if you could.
10:58
